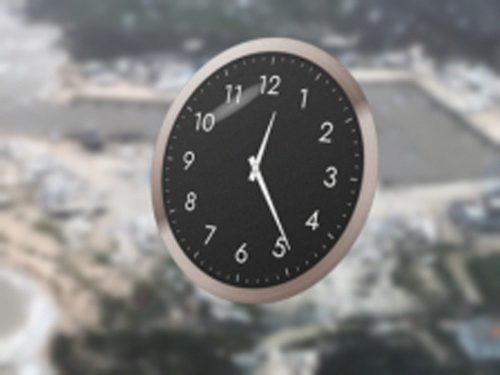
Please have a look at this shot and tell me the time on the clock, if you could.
12:24
